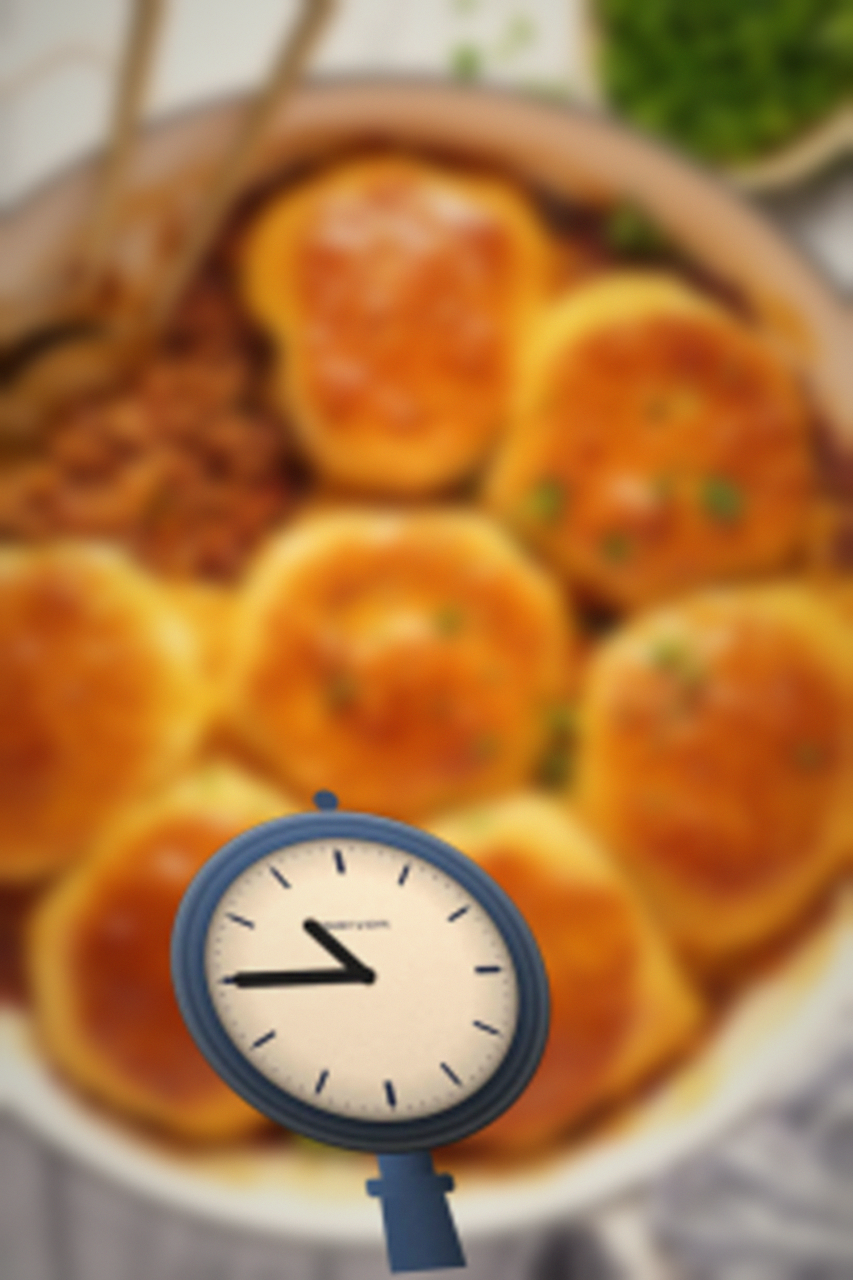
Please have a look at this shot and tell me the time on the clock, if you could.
10:45
